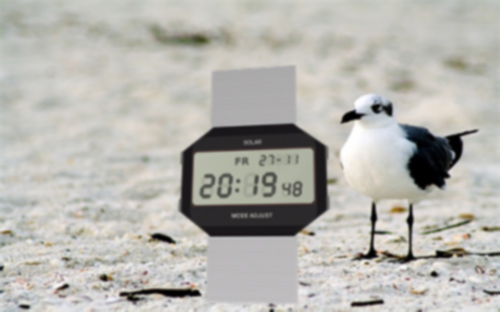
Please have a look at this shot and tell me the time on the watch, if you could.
20:19:48
